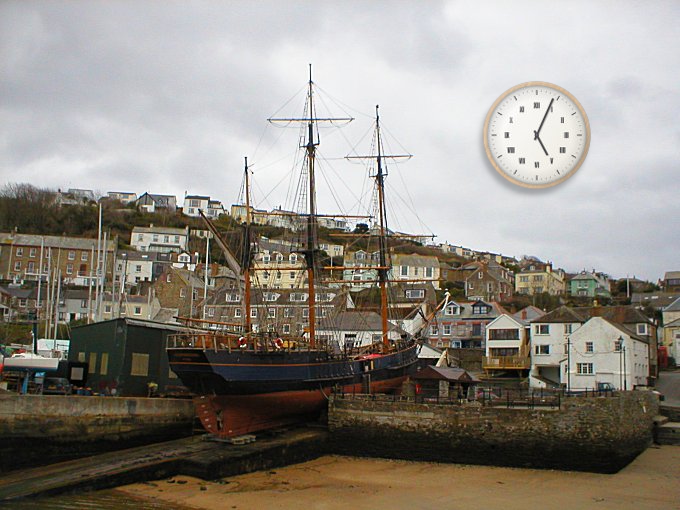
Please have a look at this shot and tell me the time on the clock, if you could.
5:04
